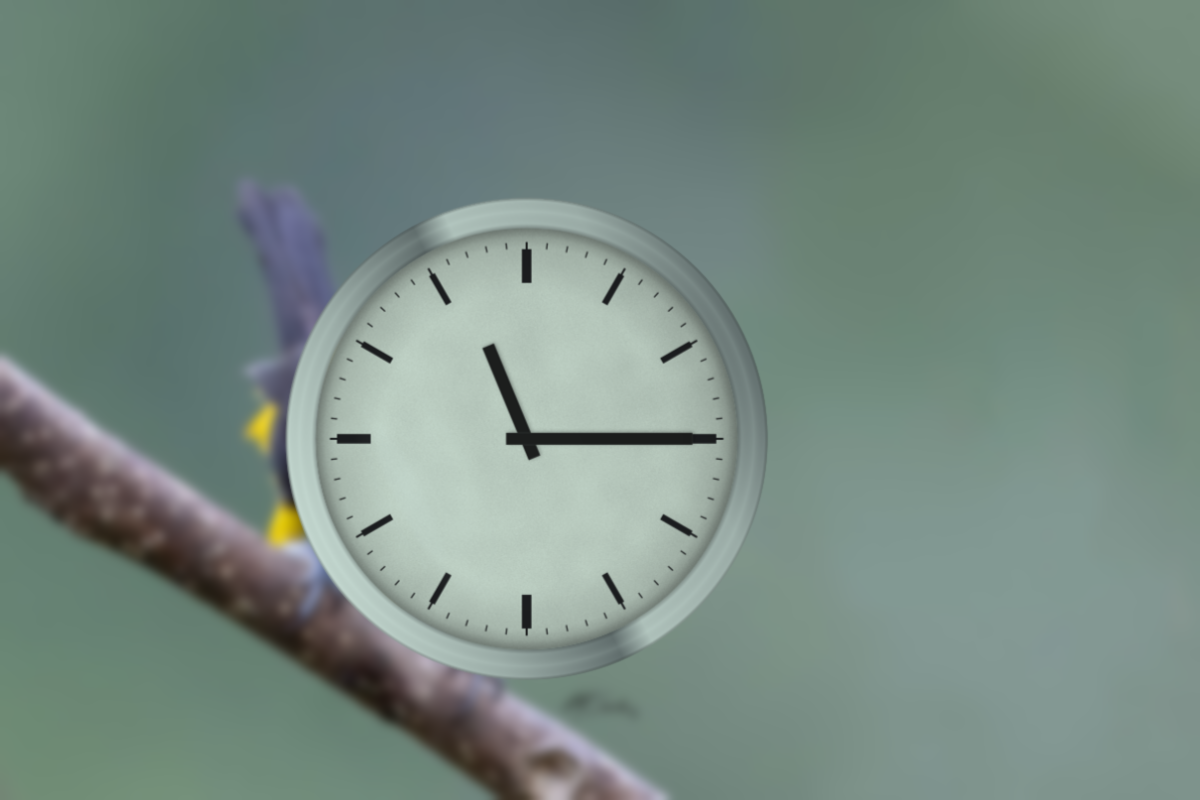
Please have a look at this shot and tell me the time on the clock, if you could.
11:15
